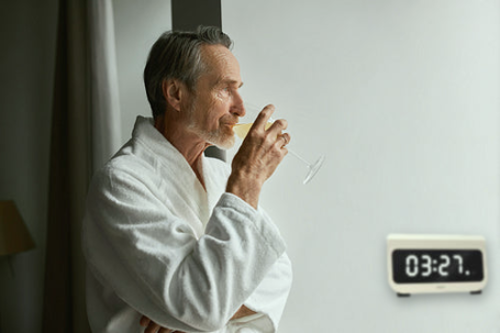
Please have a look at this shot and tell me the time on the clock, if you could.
3:27
